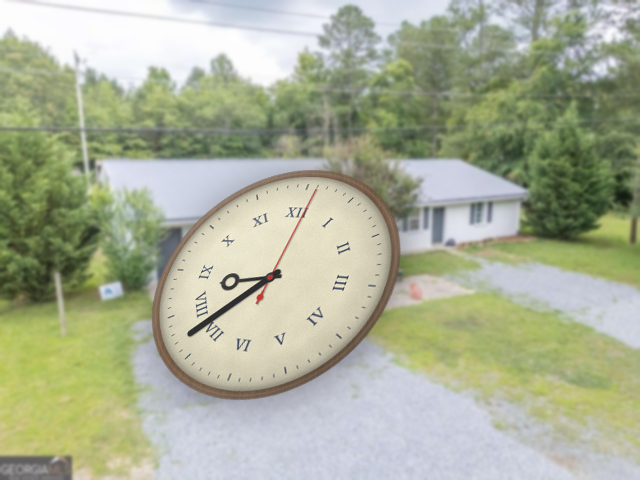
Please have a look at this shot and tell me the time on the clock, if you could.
8:37:01
